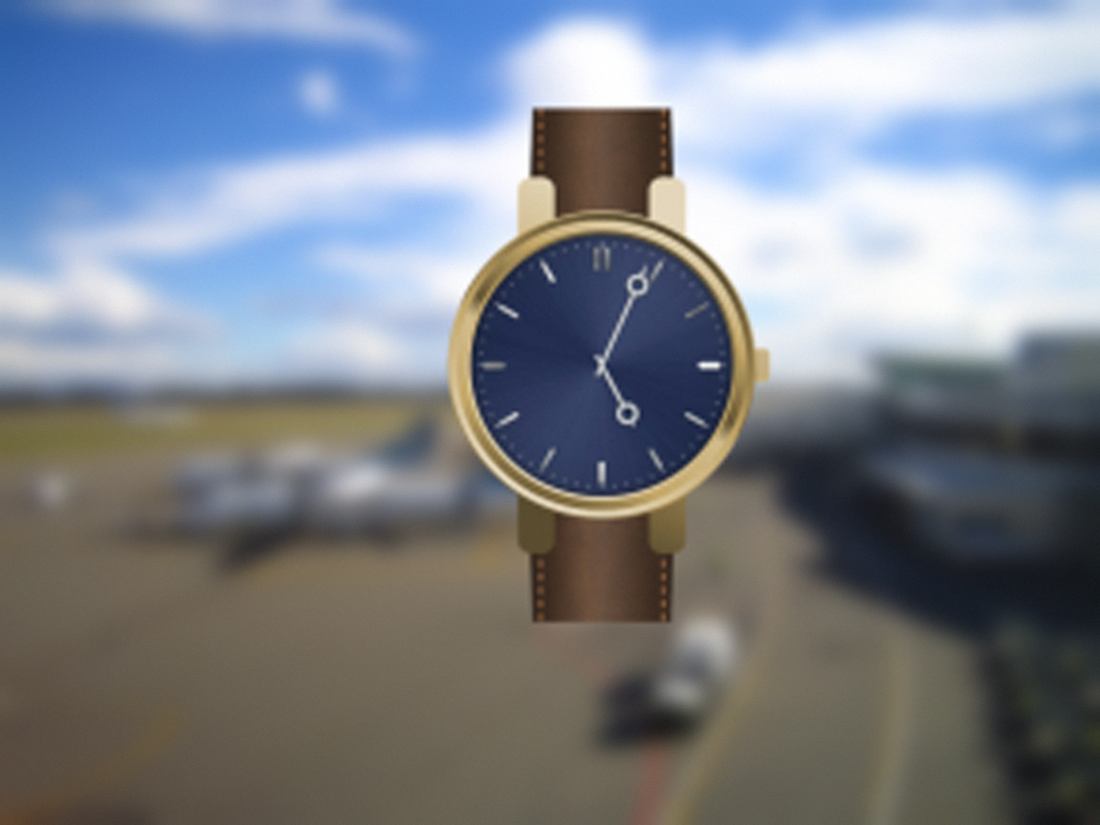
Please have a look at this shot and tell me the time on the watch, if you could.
5:04
